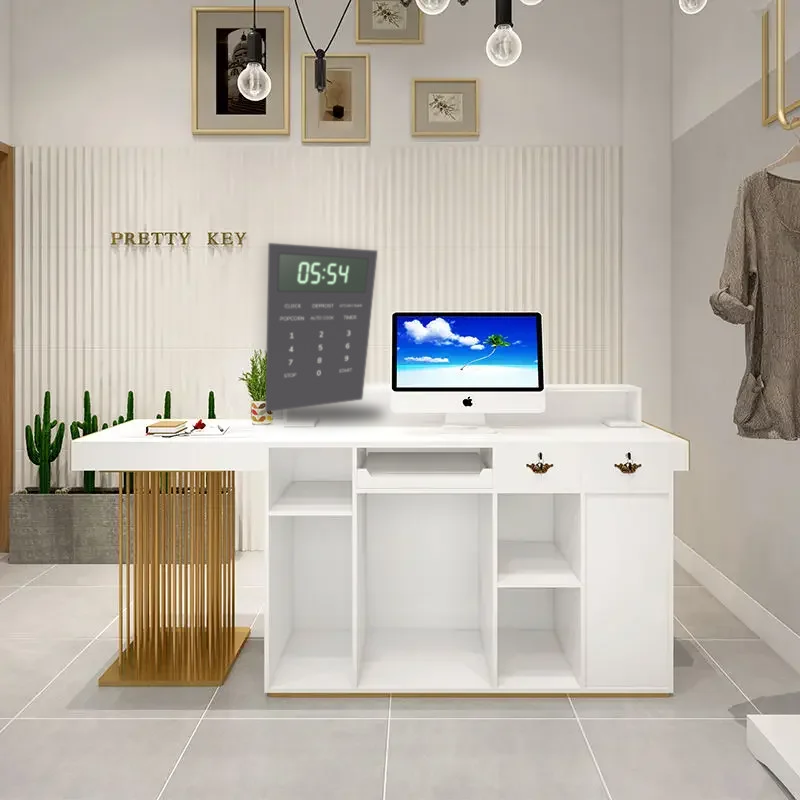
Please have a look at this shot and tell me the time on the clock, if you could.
5:54
